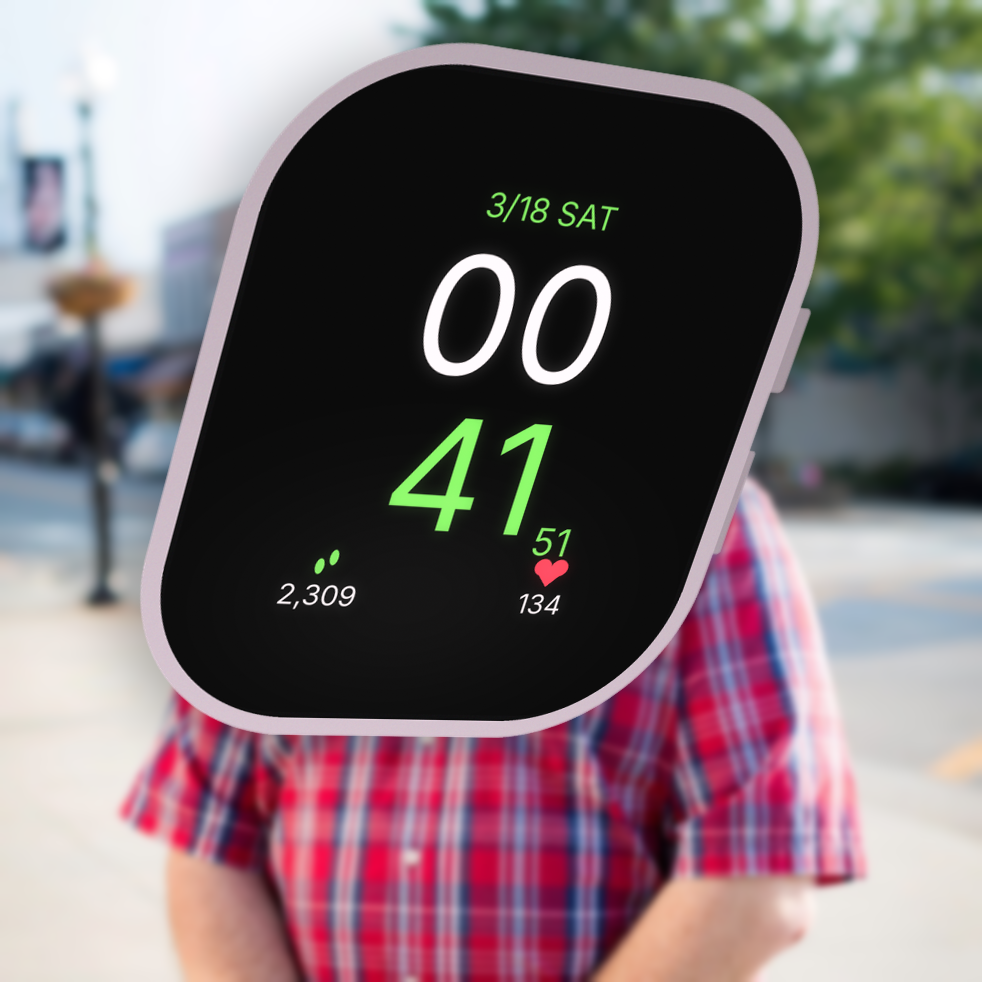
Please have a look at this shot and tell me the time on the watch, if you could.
0:41:51
